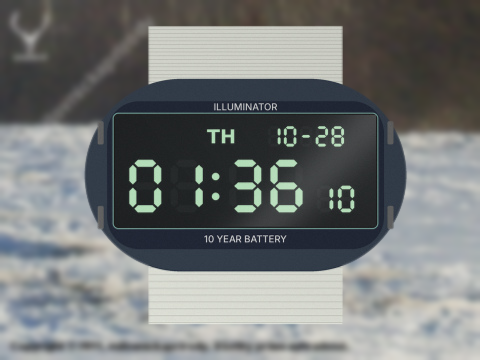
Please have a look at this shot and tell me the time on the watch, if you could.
1:36:10
